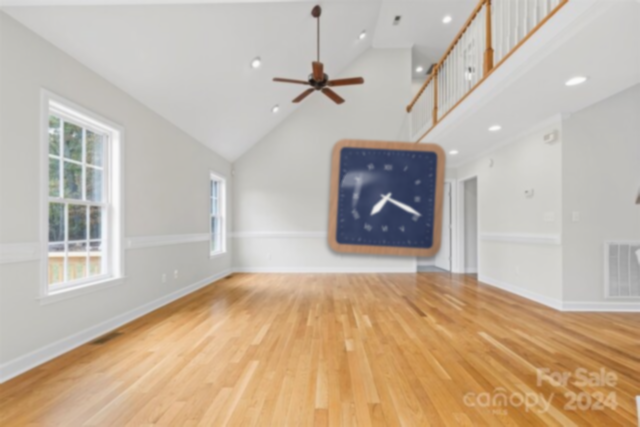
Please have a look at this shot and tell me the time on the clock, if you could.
7:19
